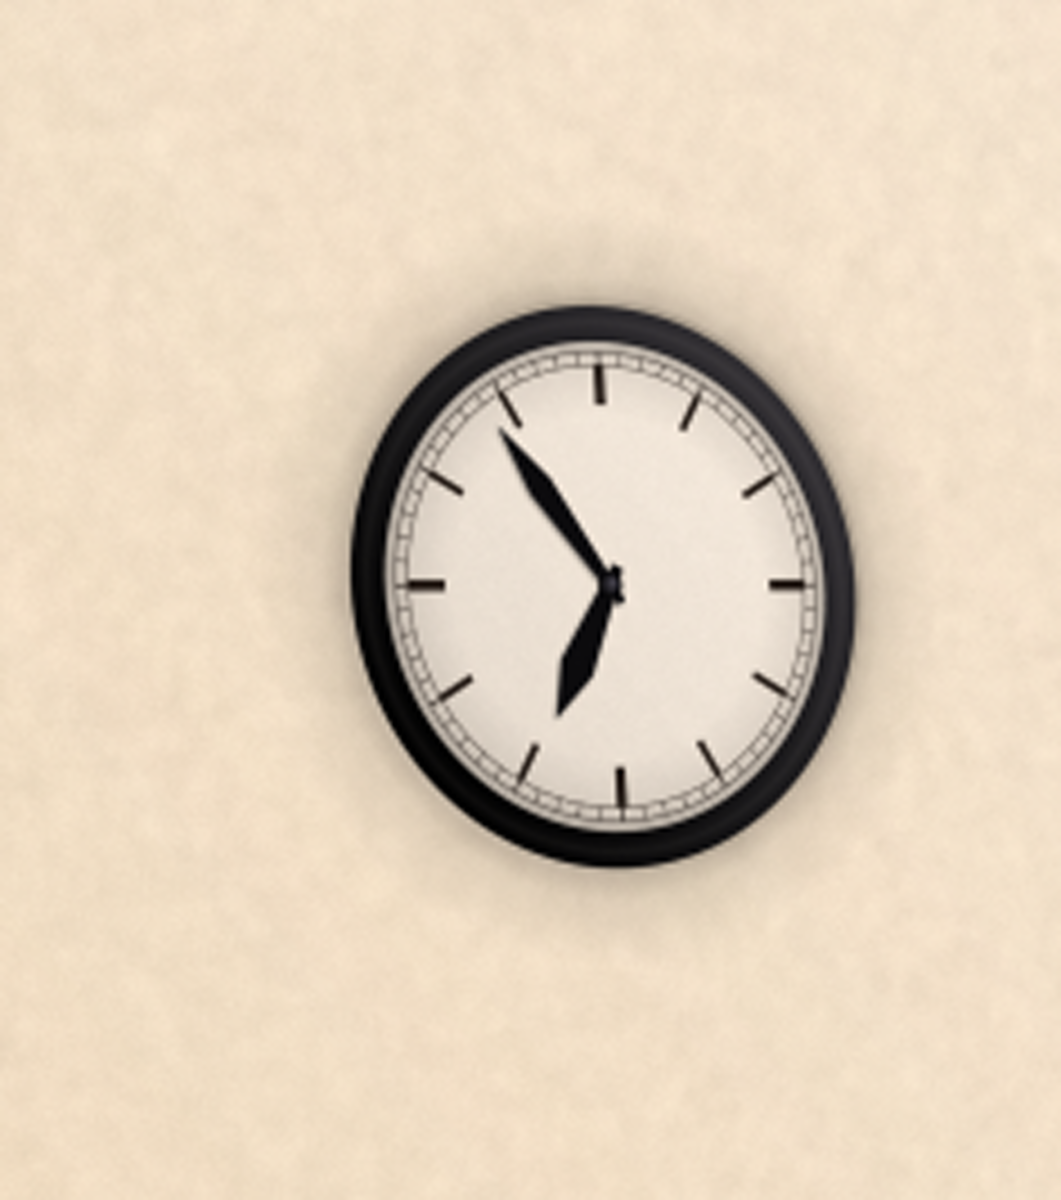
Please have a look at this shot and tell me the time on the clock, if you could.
6:54
